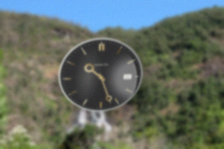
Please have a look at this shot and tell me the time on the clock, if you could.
10:27
